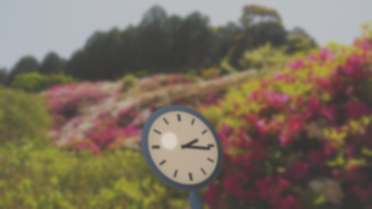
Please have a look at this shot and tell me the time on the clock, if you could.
2:16
